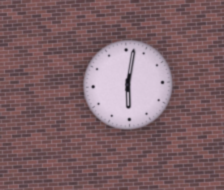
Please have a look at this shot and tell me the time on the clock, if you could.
6:02
